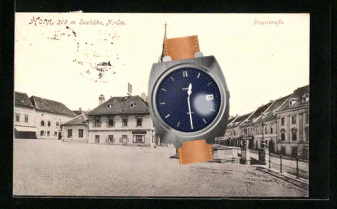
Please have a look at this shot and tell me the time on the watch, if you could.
12:30
